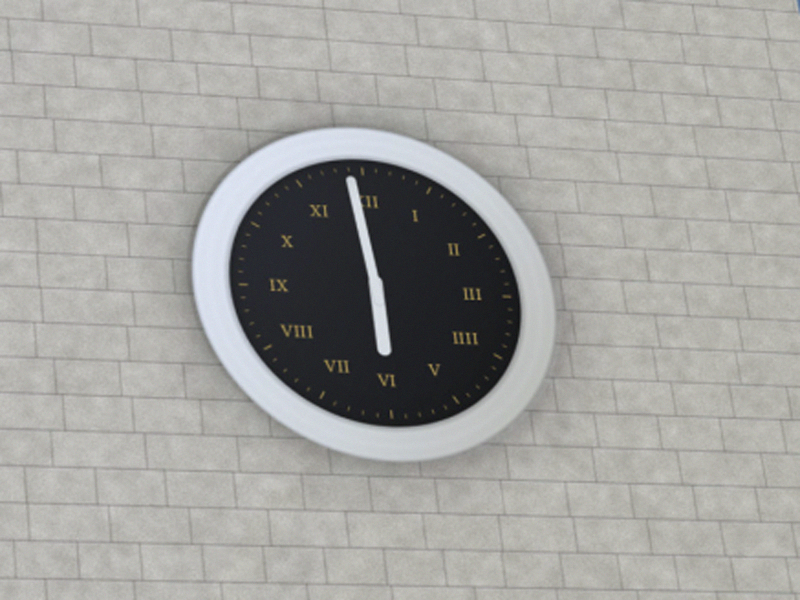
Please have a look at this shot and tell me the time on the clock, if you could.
5:59
